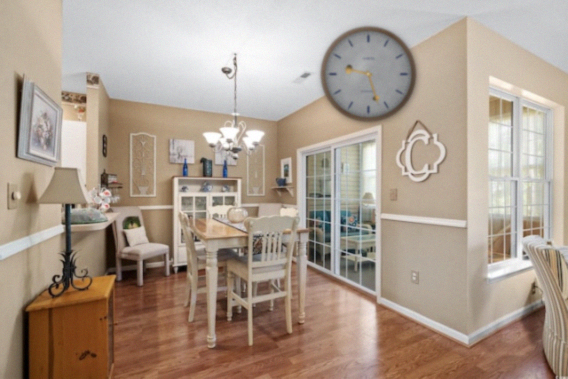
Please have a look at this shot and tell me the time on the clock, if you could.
9:27
